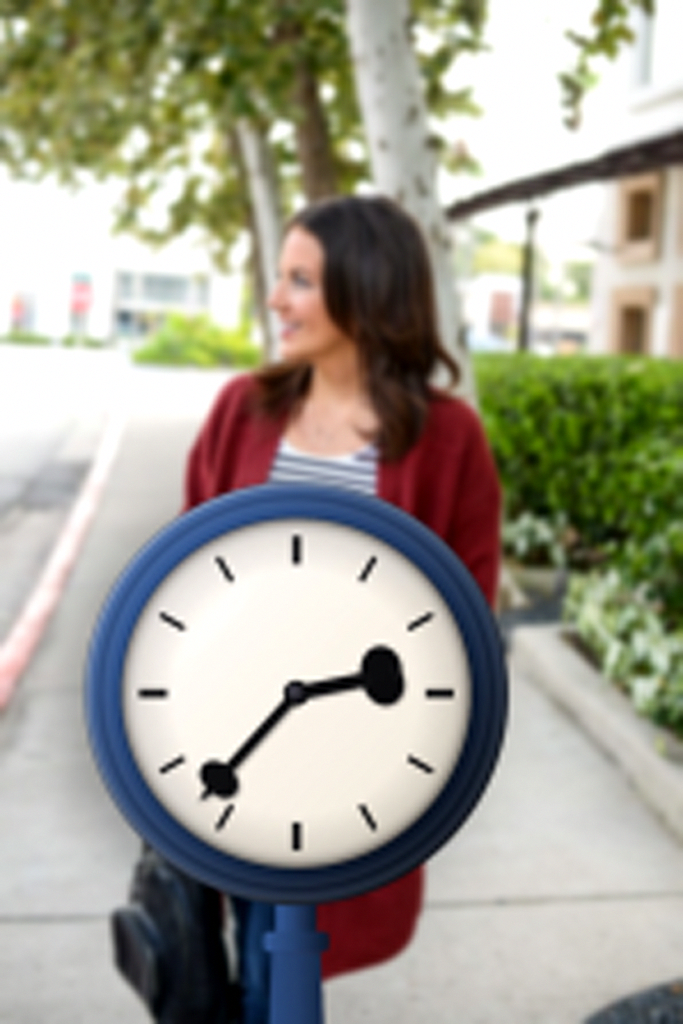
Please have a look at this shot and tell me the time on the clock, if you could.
2:37
